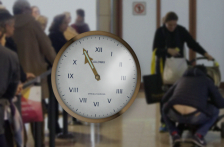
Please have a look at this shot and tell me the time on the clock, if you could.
10:55
